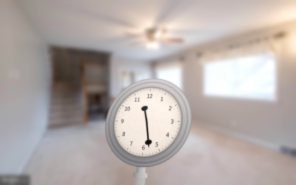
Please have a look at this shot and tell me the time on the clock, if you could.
11:28
